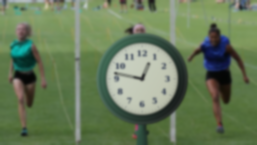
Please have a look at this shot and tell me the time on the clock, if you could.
12:47
